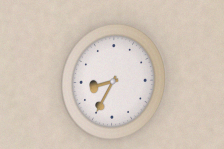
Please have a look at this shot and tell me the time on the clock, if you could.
8:35
